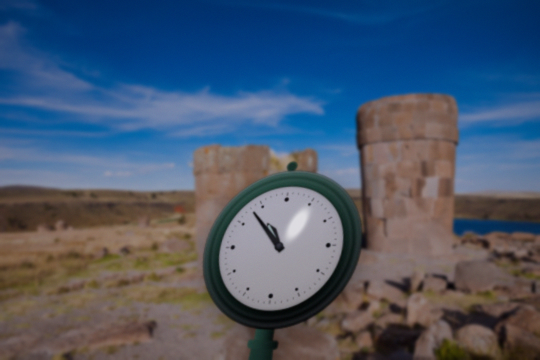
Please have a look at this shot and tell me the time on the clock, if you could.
10:53
